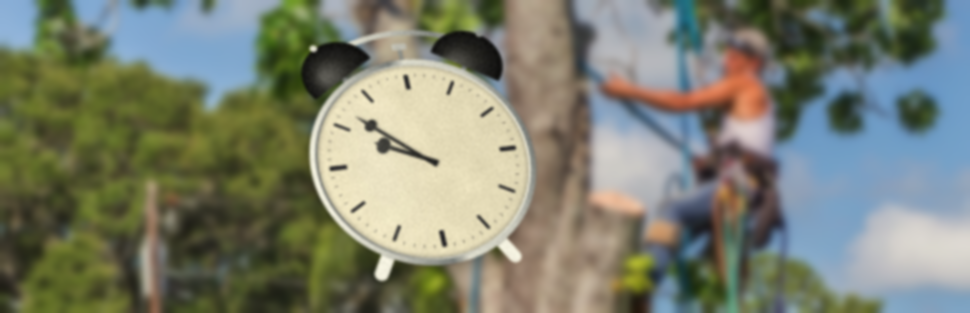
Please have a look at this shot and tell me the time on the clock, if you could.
9:52
